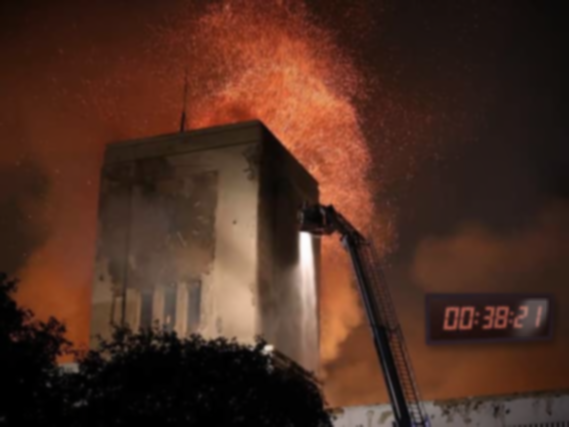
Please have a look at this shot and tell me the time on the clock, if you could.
0:38:21
